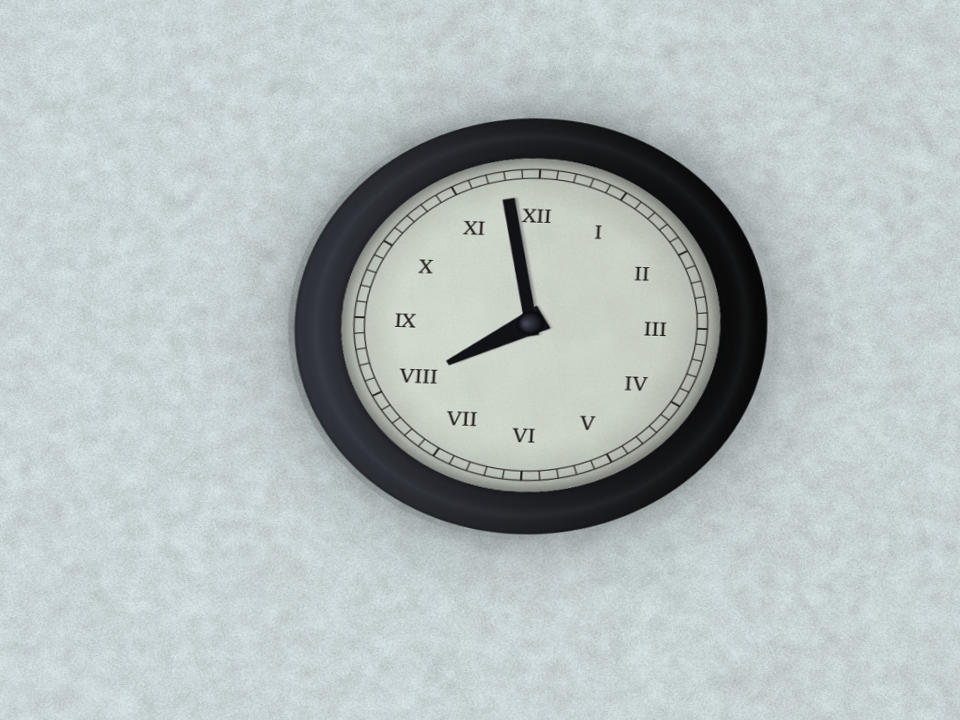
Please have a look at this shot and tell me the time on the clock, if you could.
7:58
